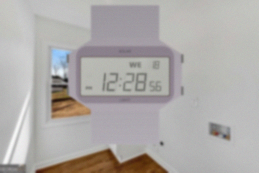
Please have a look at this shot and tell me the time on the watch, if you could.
12:28
